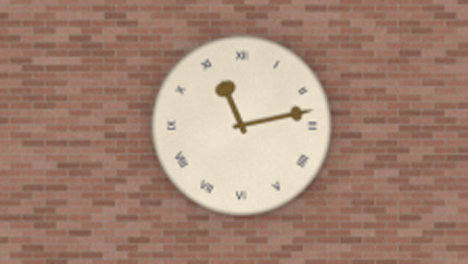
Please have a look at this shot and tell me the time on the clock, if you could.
11:13
